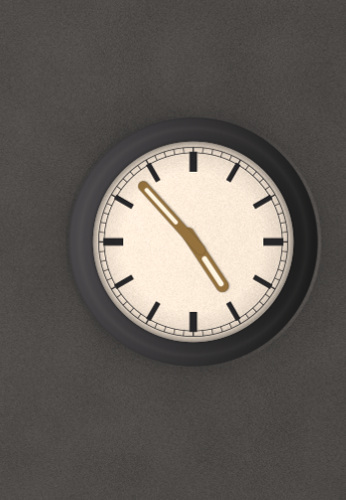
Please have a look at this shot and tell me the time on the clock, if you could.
4:53
